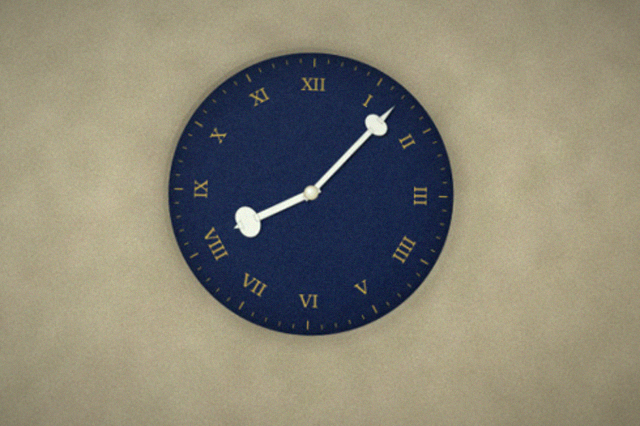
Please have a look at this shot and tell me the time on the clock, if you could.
8:07
